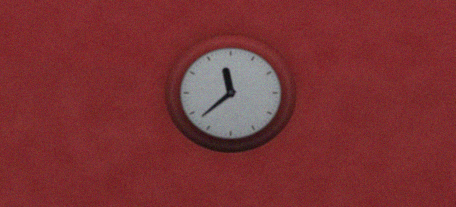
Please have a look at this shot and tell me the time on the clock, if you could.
11:38
